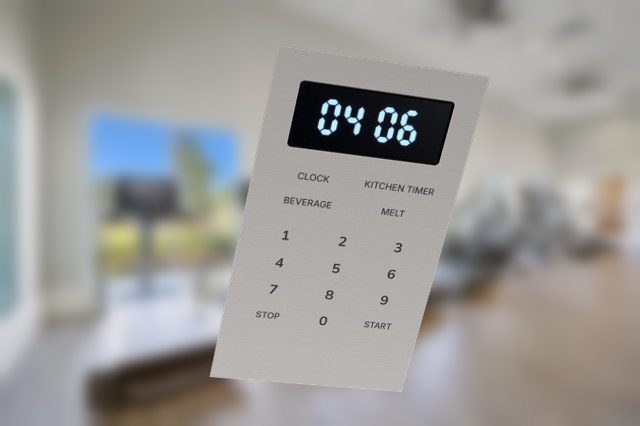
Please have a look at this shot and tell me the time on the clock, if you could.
4:06
